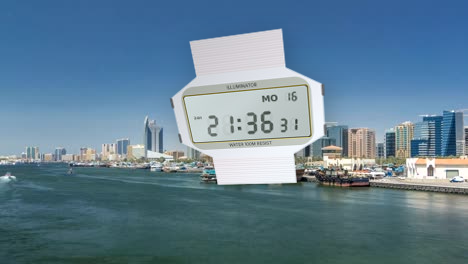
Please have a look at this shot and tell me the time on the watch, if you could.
21:36:31
